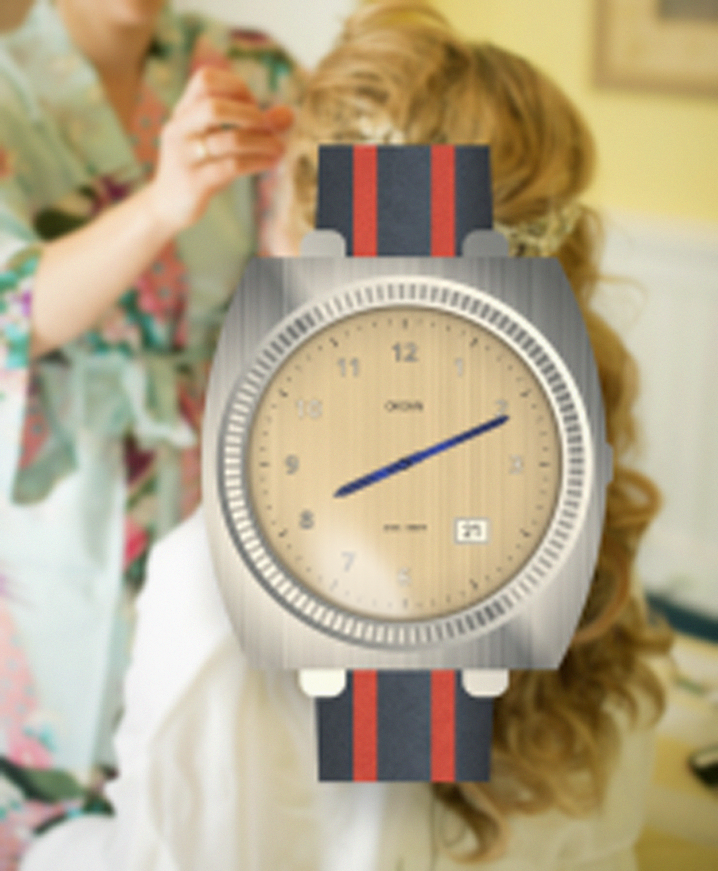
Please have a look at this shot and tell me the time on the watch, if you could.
8:11
